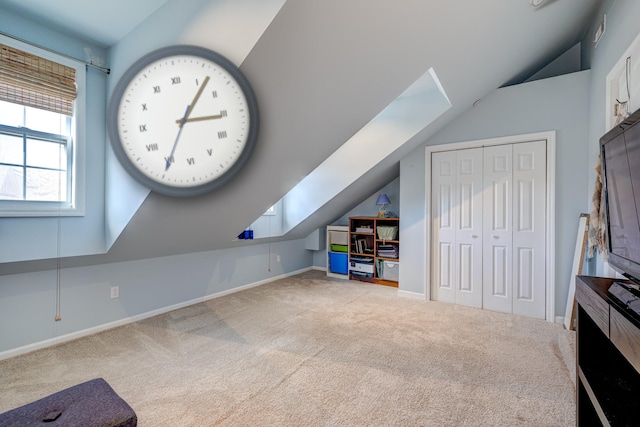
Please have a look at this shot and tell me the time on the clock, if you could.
3:06:35
